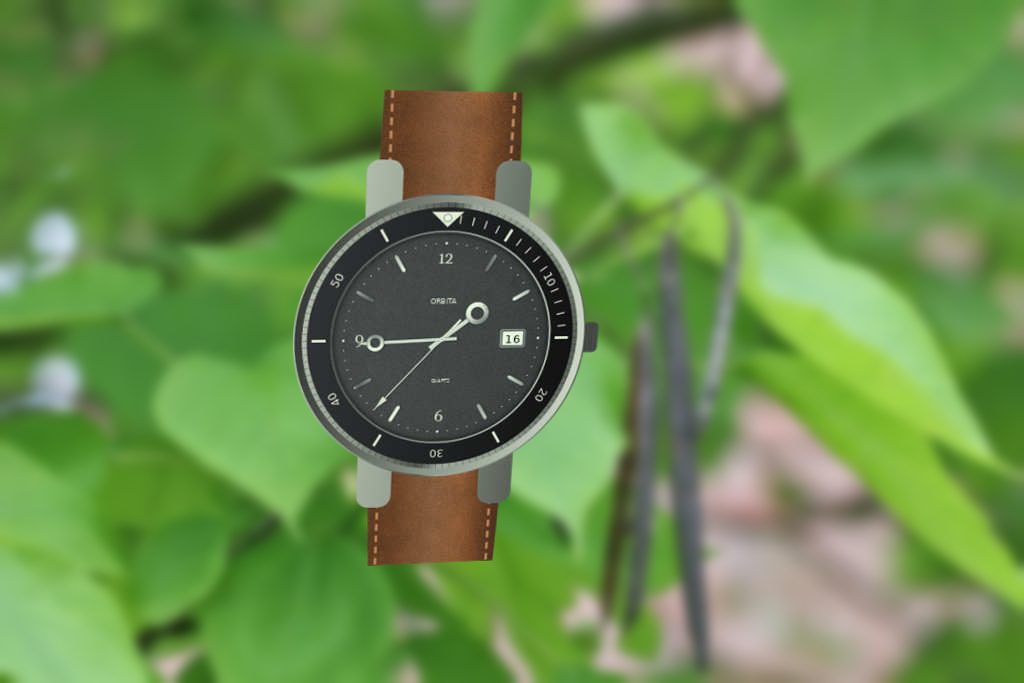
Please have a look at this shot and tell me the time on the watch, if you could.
1:44:37
